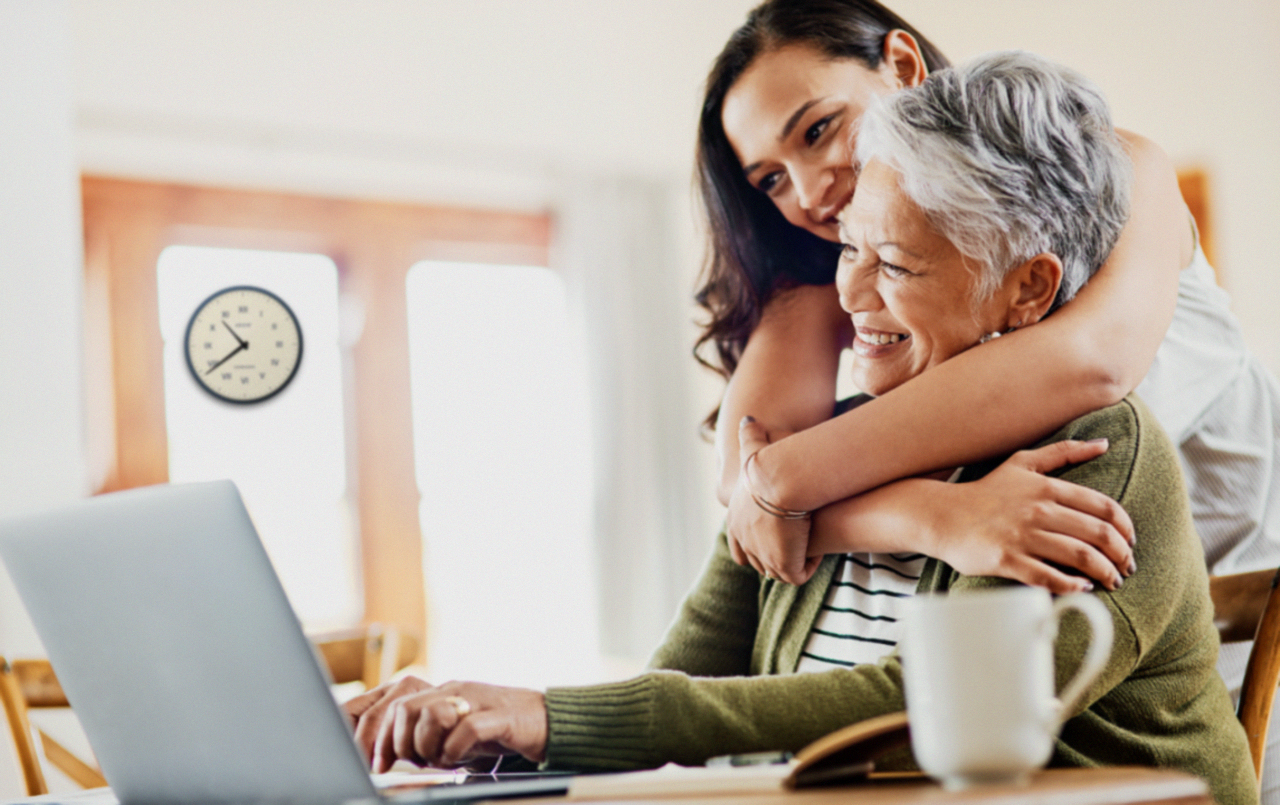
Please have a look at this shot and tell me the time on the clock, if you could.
10:39
